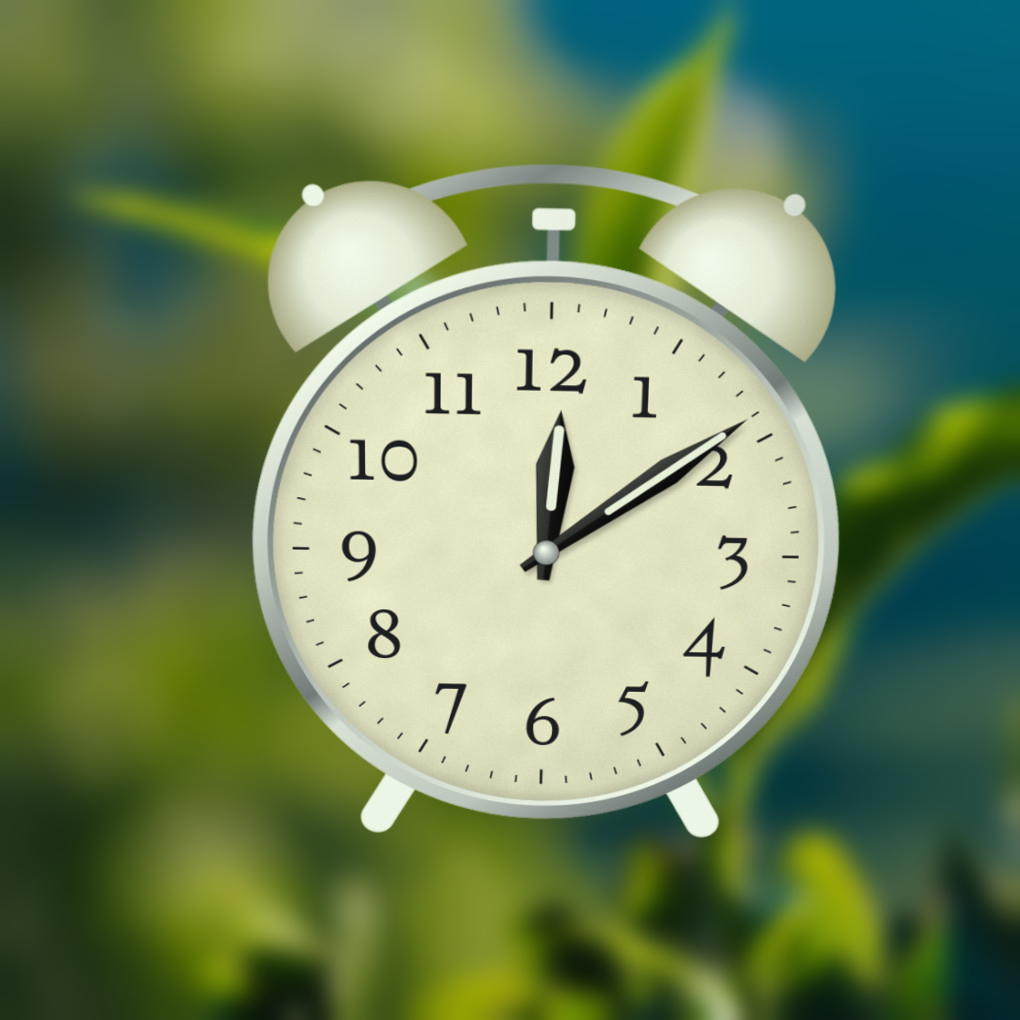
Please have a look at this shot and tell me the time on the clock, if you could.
12:09
